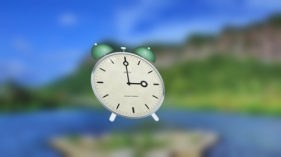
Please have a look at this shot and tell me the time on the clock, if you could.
3:00
